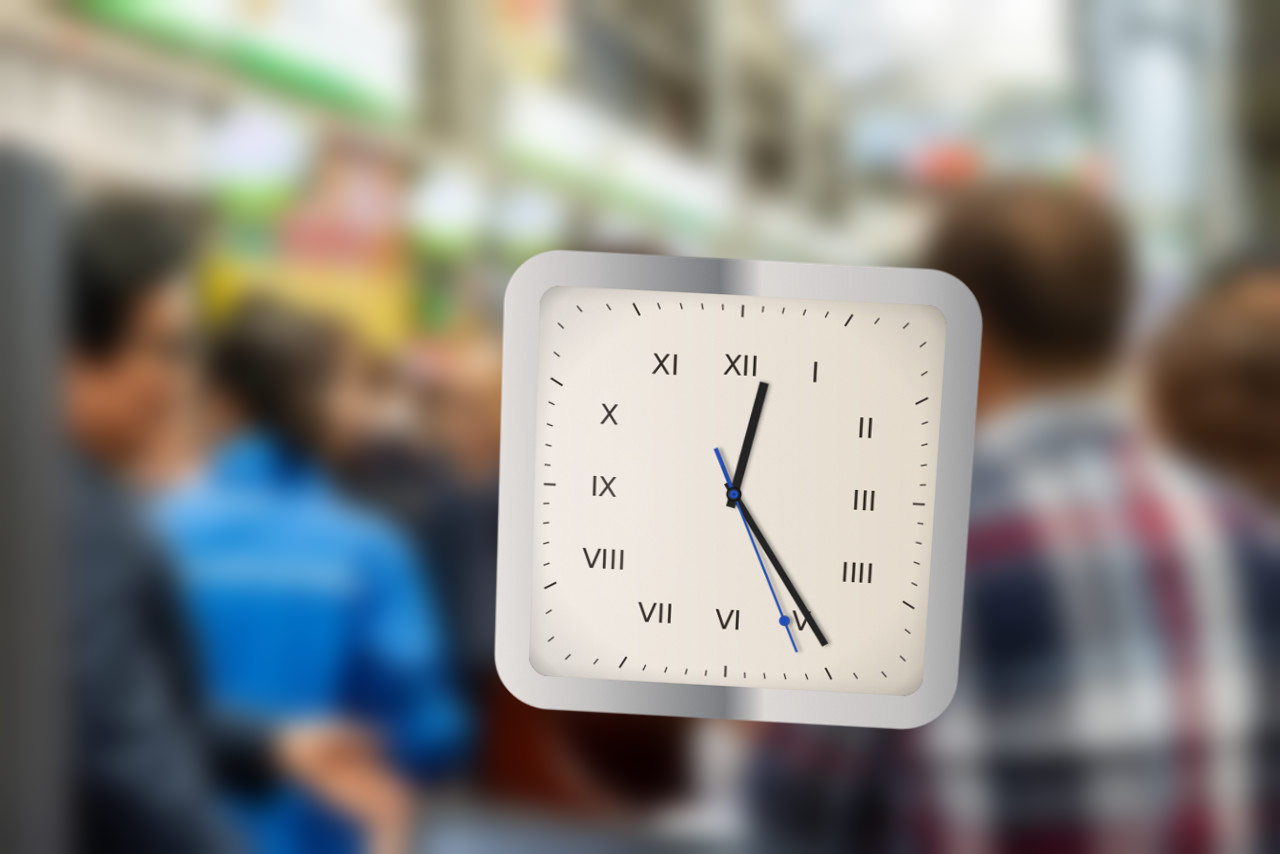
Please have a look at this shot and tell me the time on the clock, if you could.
12:24:26
